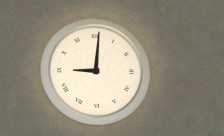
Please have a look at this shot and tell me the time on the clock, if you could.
9:01
